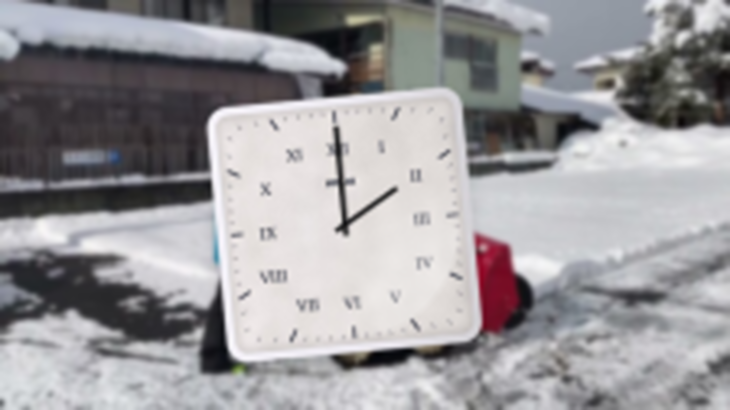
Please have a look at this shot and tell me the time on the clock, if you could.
2:00
